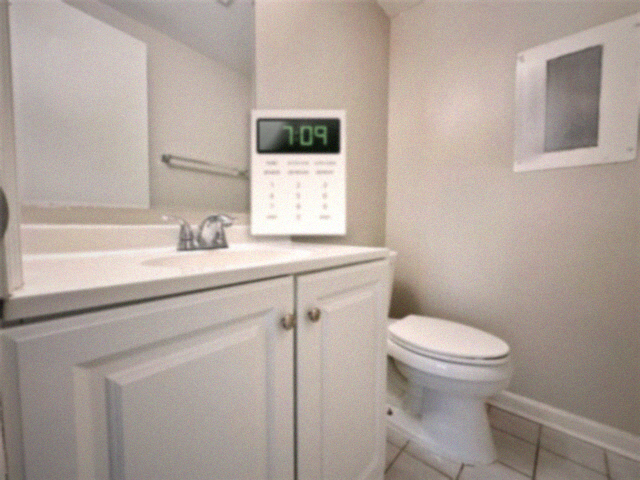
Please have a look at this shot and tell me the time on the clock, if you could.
7:09
